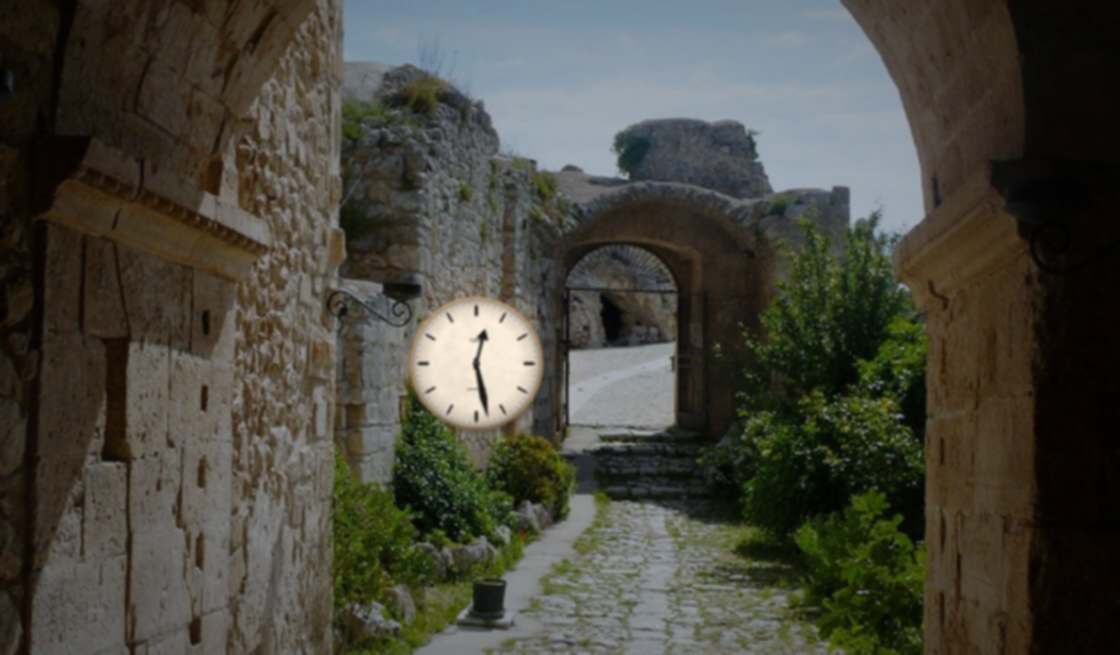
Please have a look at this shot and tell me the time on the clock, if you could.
12:28
